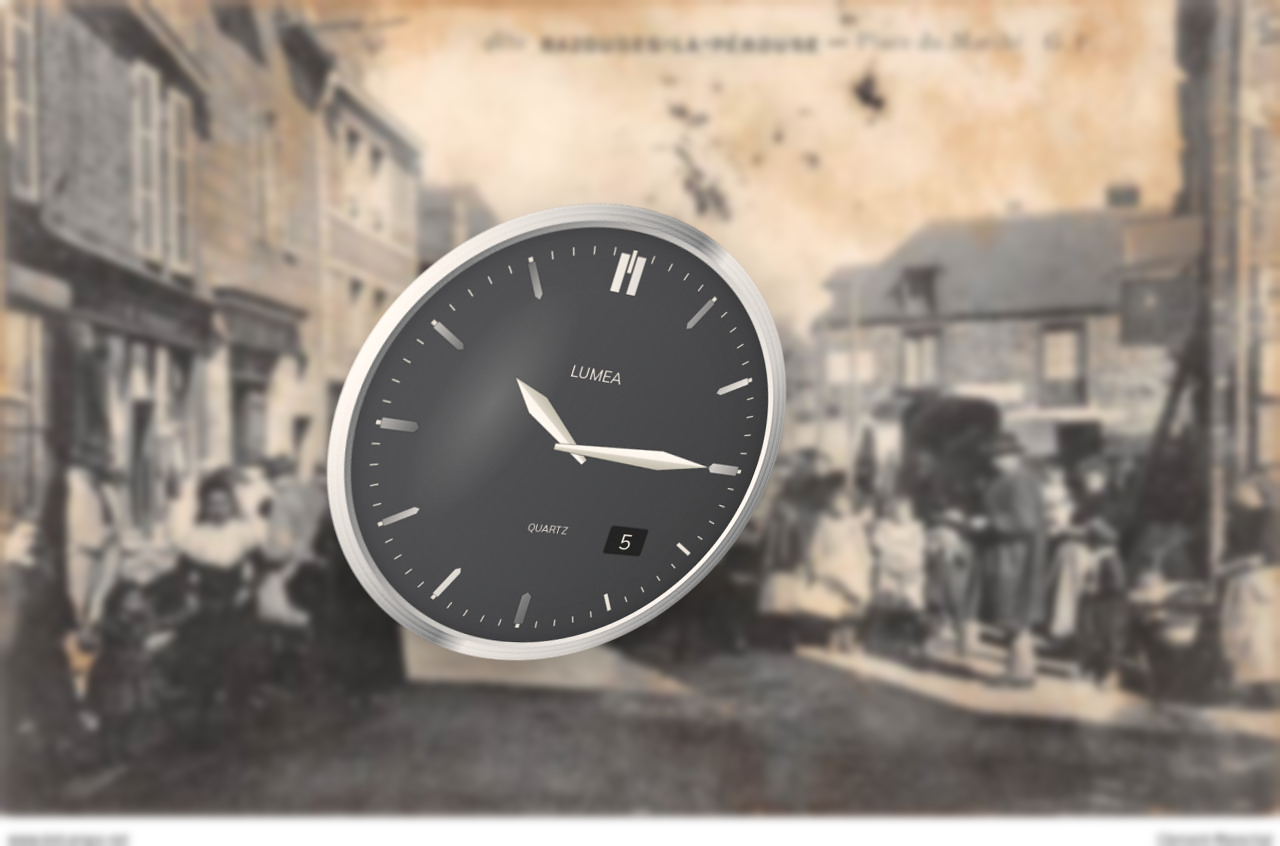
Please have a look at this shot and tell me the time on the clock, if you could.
10:15
